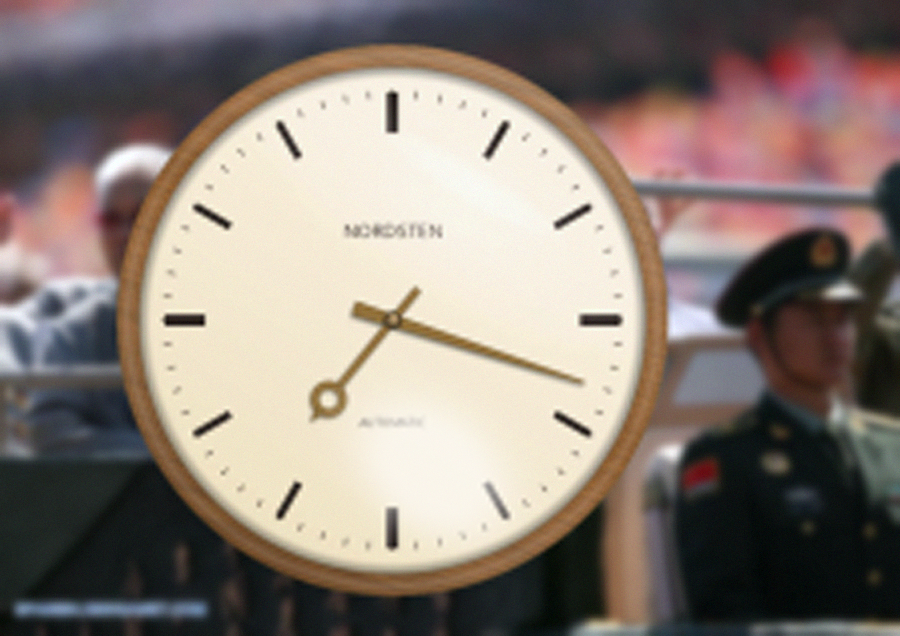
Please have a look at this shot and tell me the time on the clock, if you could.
7:18
